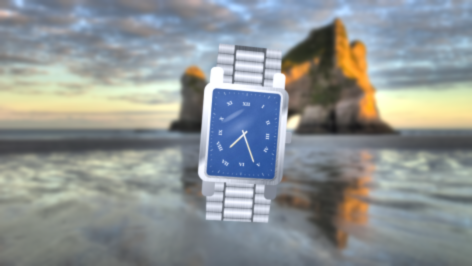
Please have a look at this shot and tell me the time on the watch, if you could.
7:26
